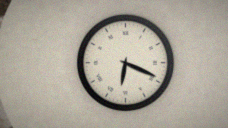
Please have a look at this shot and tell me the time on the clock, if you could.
6:19
